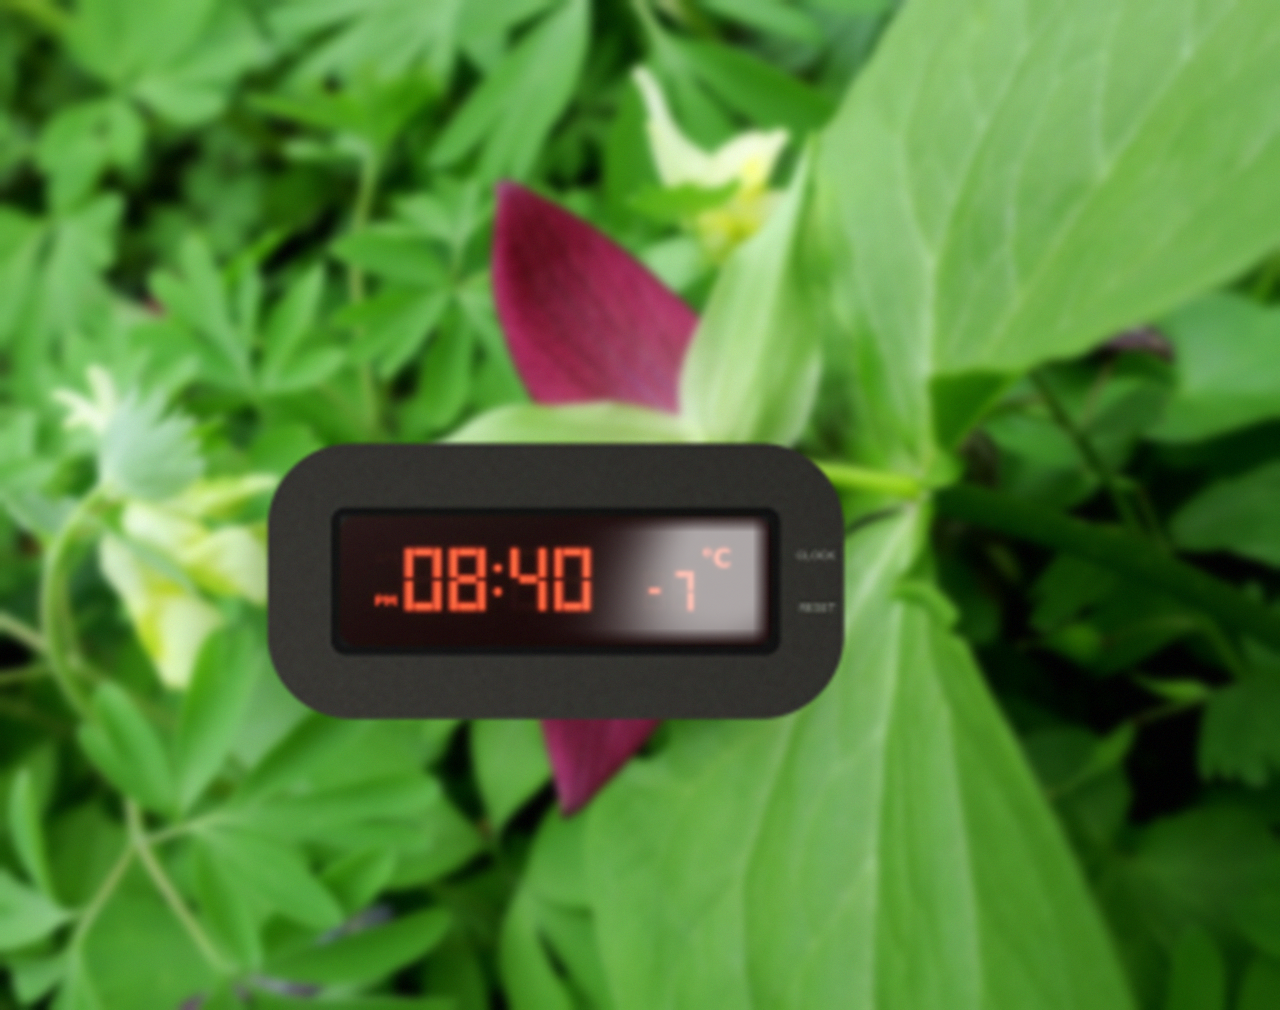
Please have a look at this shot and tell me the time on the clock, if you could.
8:40
